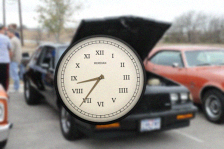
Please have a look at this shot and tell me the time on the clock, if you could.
8:36
